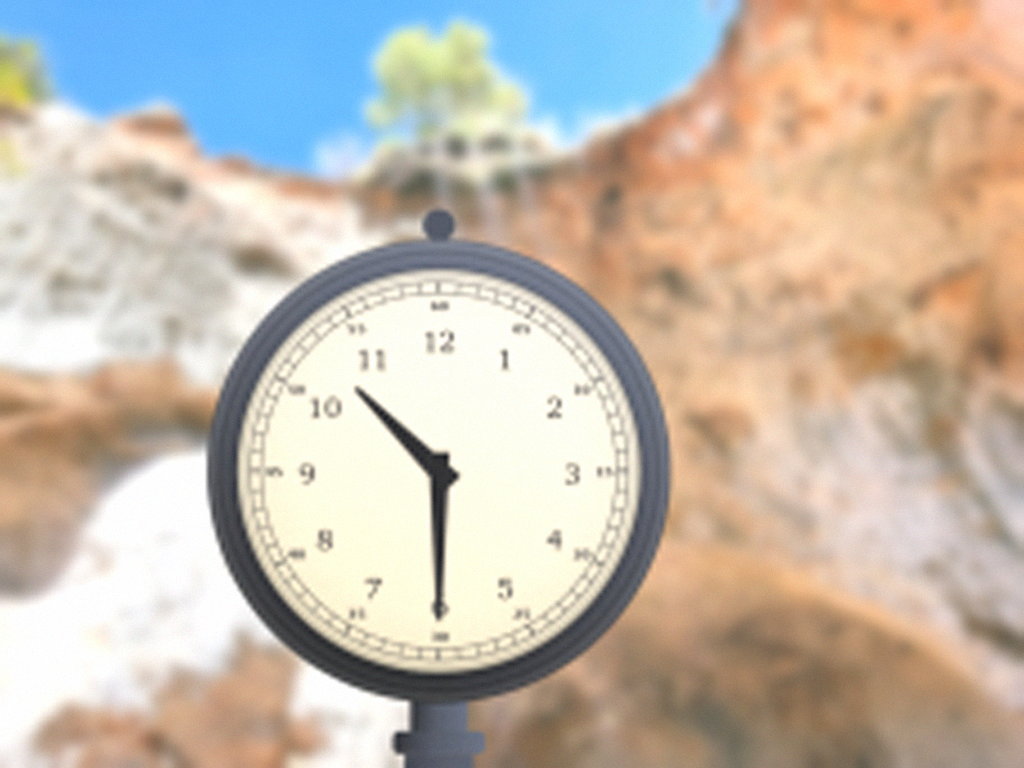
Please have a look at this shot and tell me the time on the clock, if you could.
10:30
